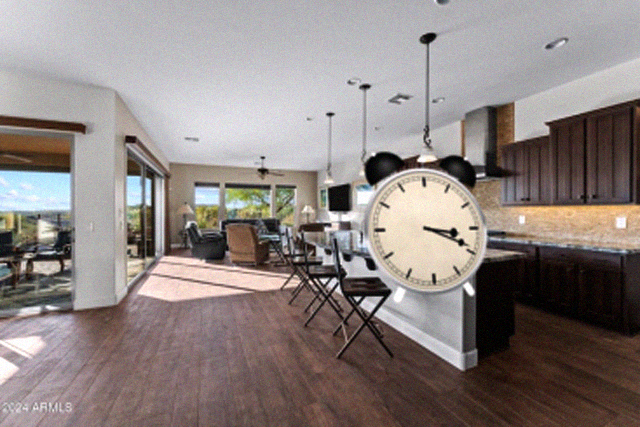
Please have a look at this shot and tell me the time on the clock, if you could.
3:19
